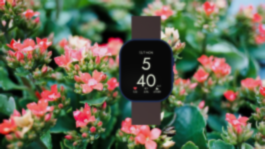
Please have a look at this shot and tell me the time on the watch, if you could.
5:40
